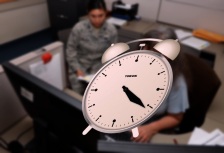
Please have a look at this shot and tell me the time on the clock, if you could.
4:21
